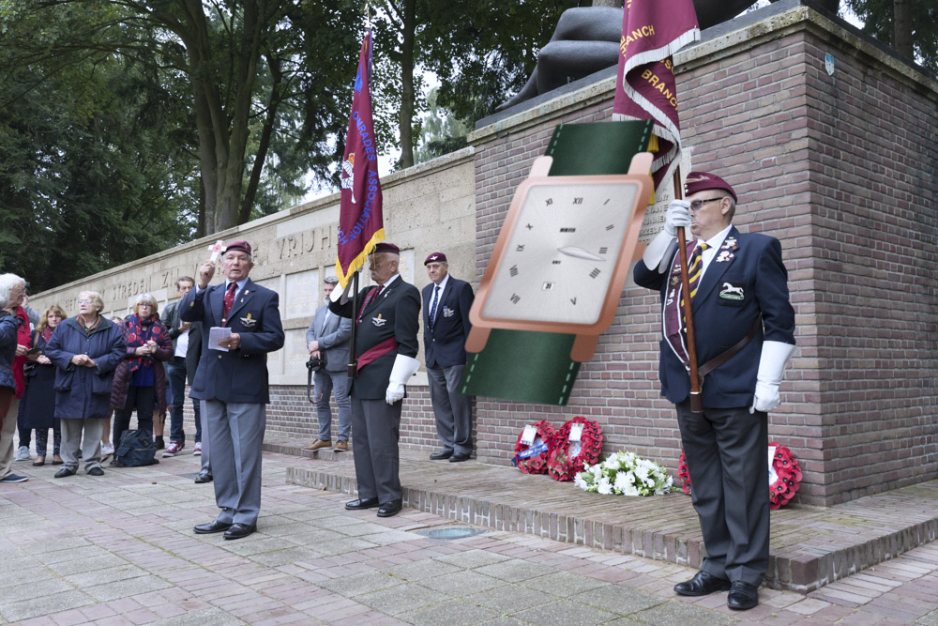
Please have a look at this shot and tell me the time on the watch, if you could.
3:17
